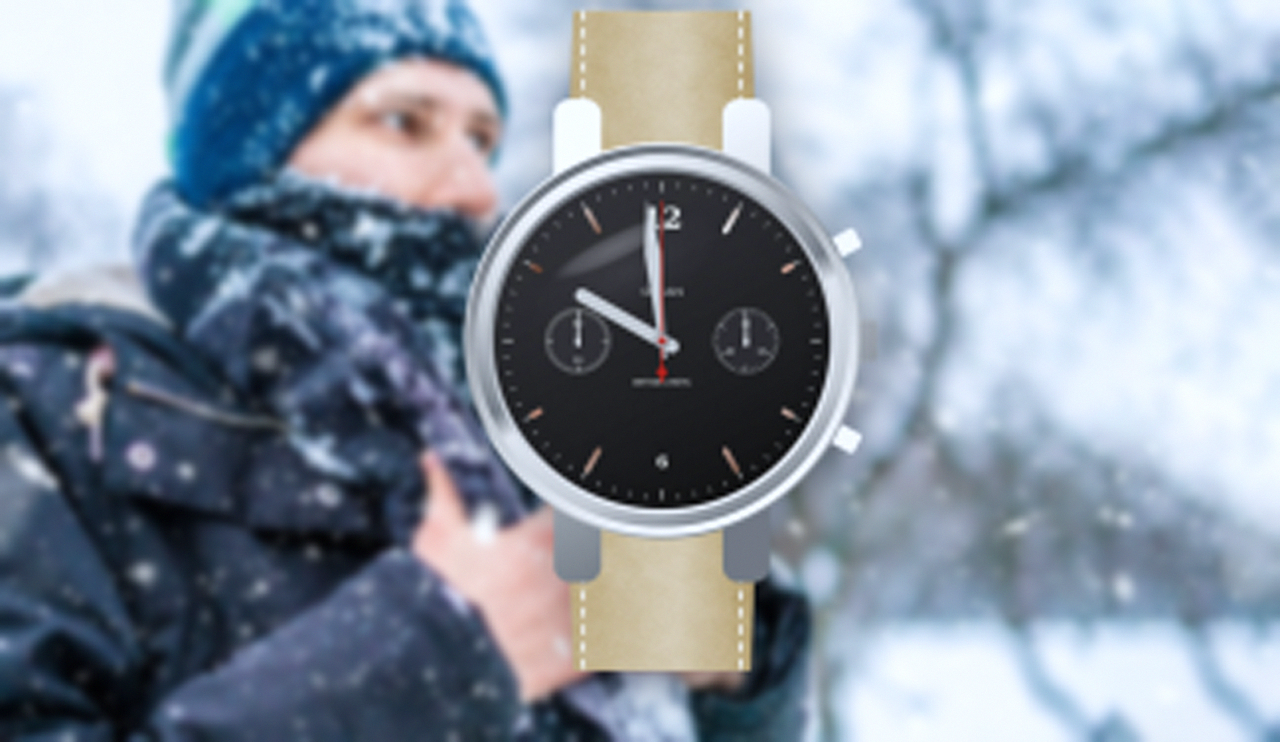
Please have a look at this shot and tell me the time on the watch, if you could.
9:59
